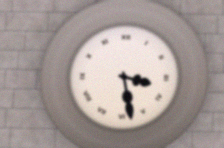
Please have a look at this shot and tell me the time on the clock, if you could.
3:28
